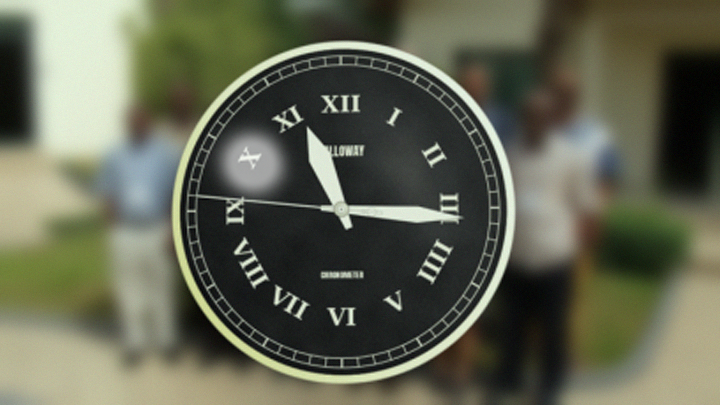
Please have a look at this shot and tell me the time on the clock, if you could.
11:15:46
